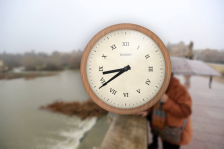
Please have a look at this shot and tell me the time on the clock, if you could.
8:39
